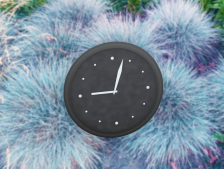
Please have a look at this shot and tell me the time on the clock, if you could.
9:03
